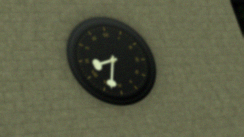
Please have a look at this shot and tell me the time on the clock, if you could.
8:33
